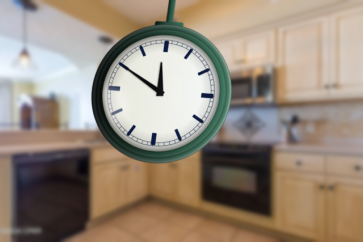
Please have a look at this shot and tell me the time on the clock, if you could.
11:50
